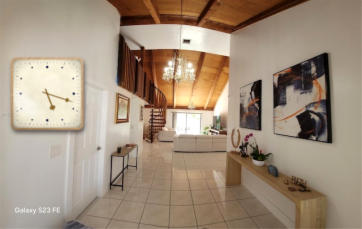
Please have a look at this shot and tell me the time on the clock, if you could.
5:18
